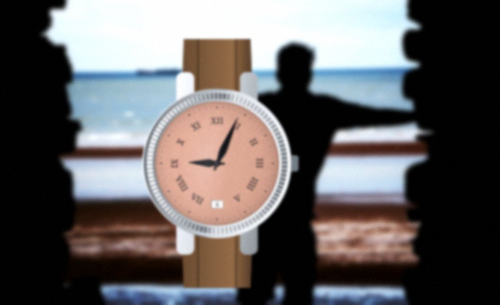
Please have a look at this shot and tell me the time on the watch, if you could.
9:04
